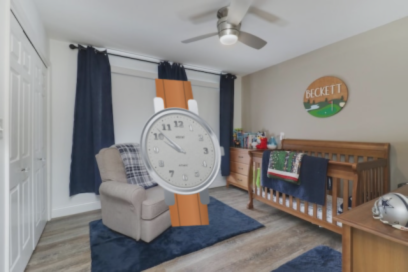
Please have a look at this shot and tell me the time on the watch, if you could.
9:52
